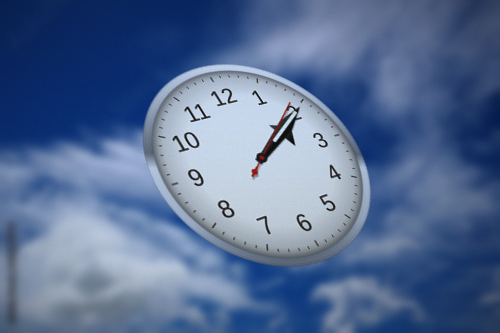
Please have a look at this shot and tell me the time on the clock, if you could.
2:10:09
